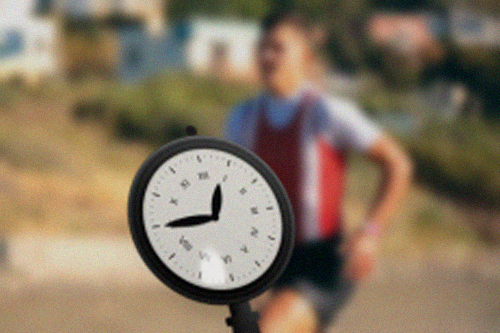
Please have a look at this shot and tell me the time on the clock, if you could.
12:45
